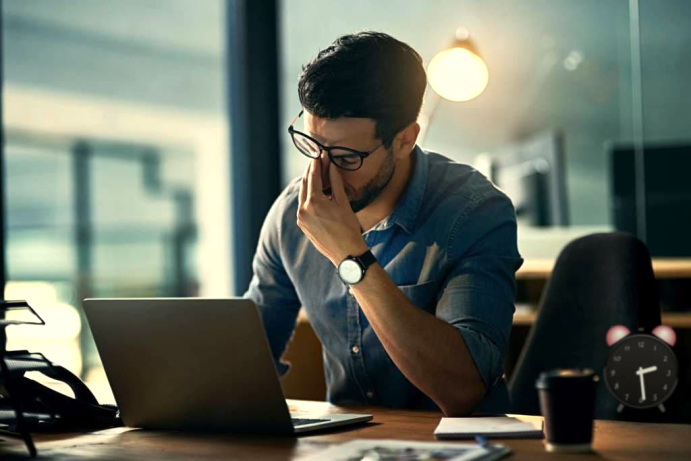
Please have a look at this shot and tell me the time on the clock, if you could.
2:29
